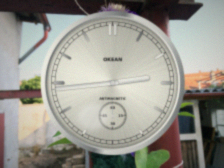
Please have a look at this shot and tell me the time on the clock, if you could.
2:44
